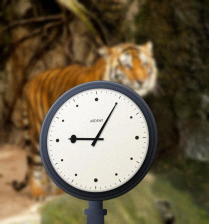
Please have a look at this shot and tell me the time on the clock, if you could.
9:05
